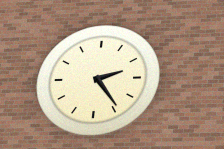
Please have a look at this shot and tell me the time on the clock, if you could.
2:24
